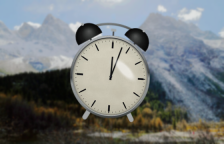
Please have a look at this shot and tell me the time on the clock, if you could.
12:03
